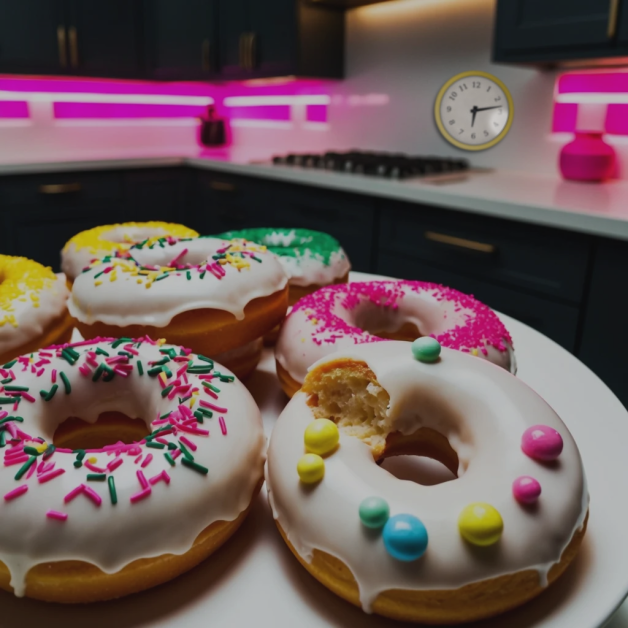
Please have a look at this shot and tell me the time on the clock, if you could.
6:13
